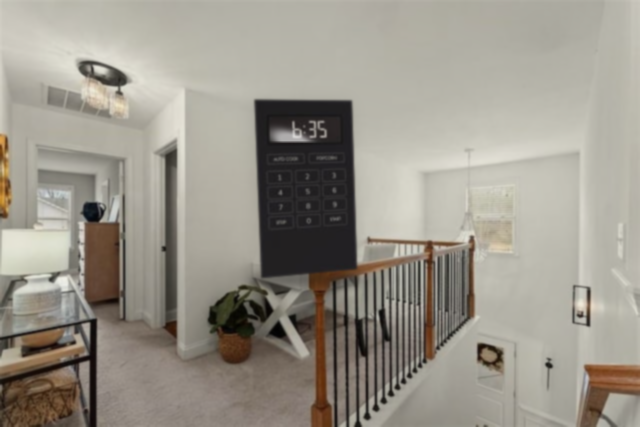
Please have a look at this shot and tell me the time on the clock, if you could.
6:35
